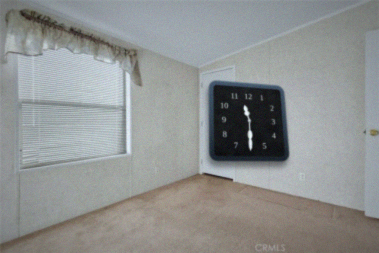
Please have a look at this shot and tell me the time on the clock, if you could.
11:30
